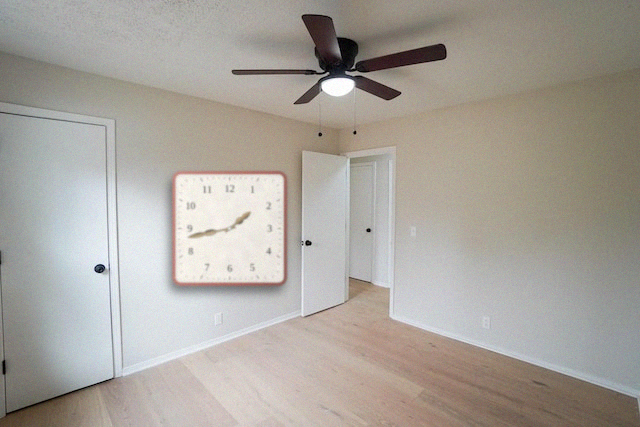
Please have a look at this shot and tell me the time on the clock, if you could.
1:43
